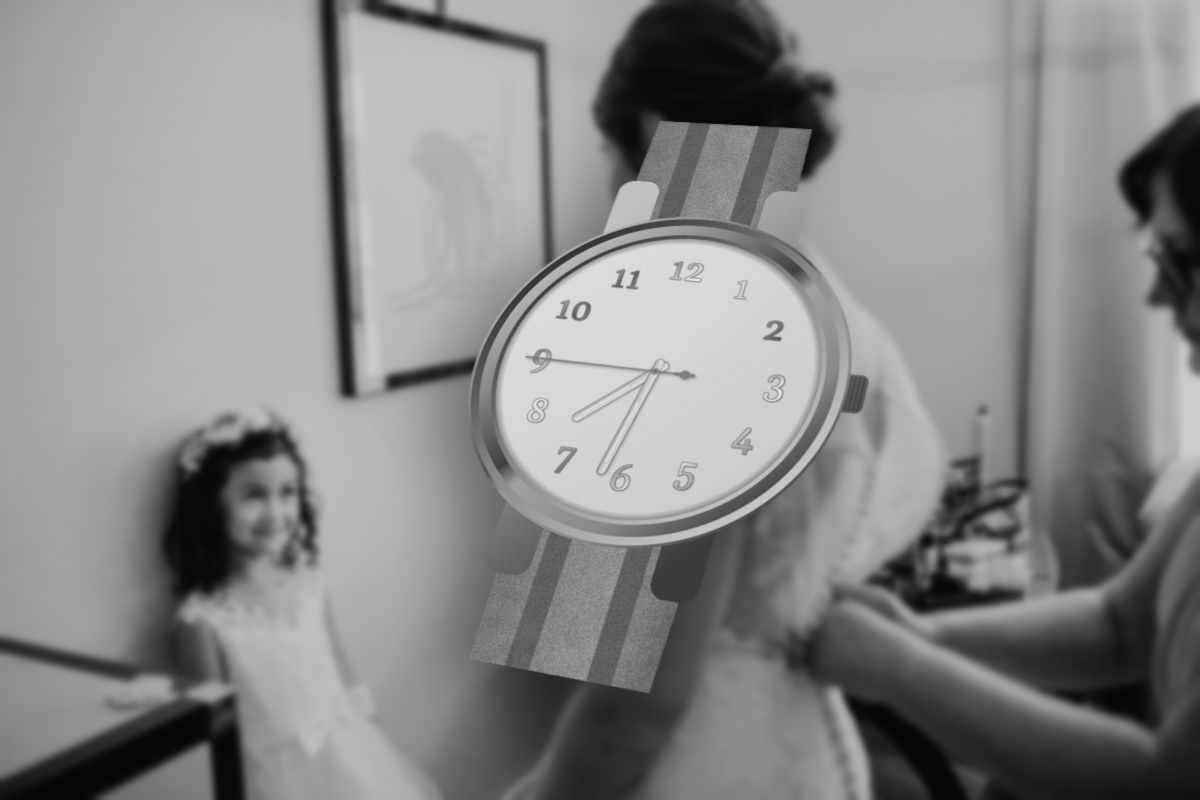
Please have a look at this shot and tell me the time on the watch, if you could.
7:31:45
